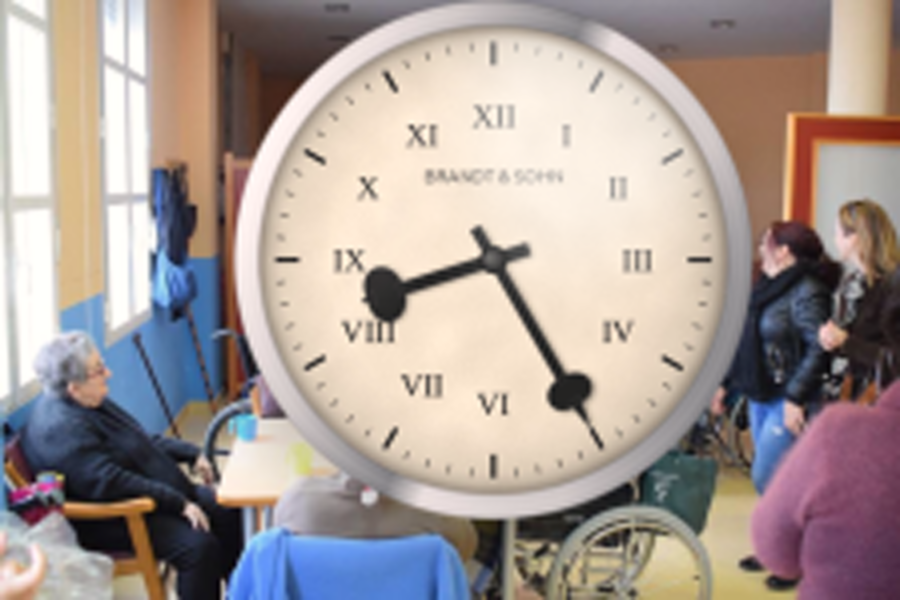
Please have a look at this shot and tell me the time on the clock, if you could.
8:25
